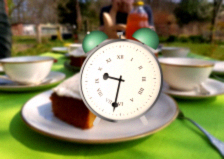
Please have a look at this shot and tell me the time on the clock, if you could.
9:32
